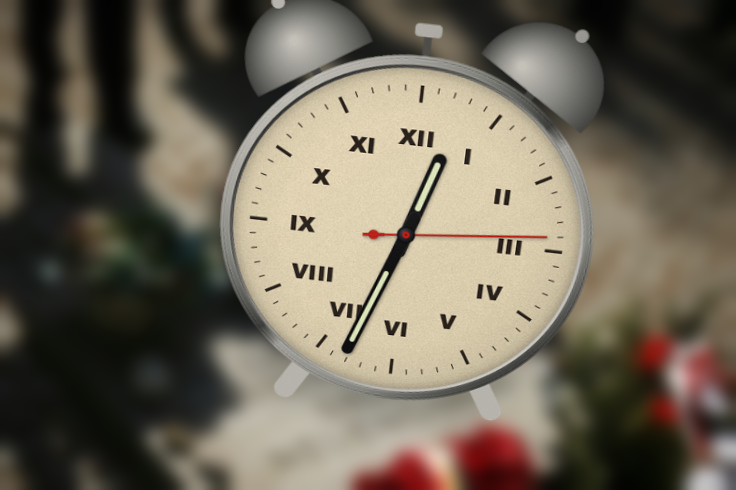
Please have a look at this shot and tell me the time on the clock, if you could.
12:33:14
